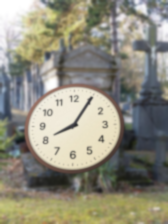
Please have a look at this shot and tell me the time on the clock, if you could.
8:05
